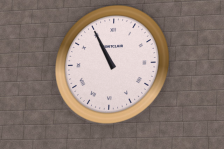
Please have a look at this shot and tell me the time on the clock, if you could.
10:55
